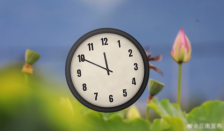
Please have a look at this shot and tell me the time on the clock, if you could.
11:50
